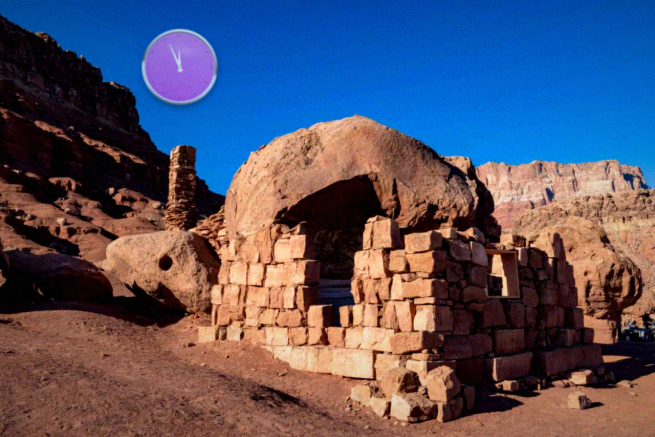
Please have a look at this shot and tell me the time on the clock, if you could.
11:56
